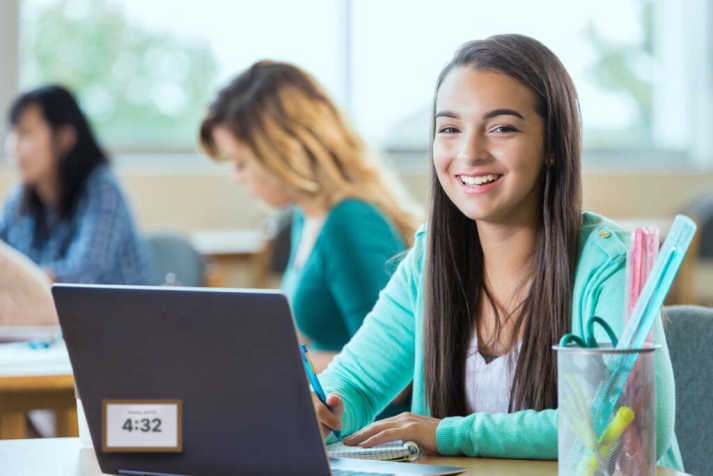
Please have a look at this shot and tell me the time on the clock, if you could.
4:32
